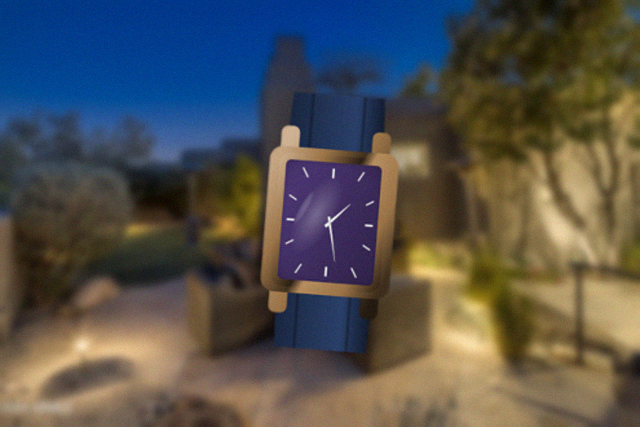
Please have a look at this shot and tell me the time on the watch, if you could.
1:28
